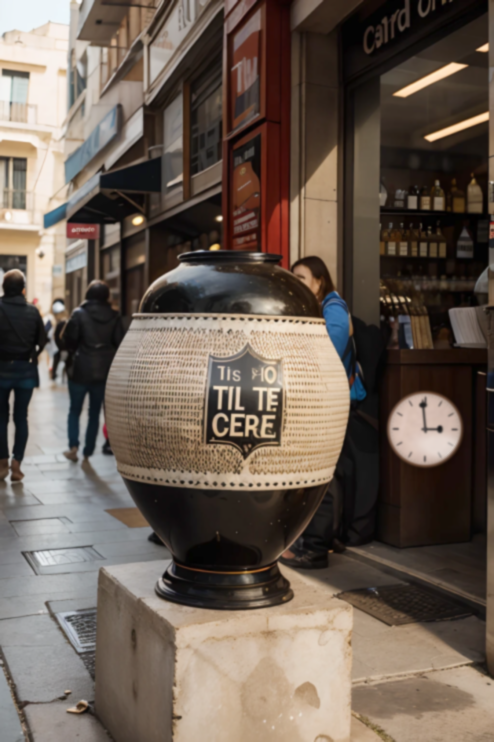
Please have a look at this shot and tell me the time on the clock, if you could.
2:59
